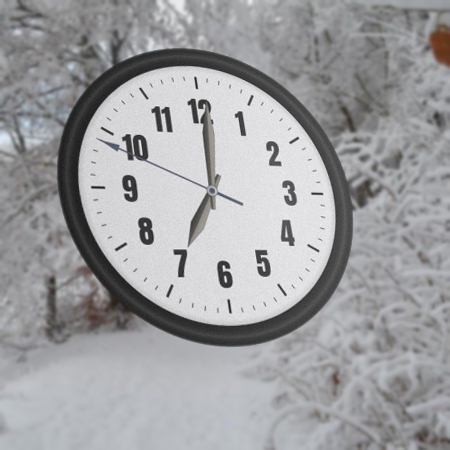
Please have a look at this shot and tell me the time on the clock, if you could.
7:00:49
